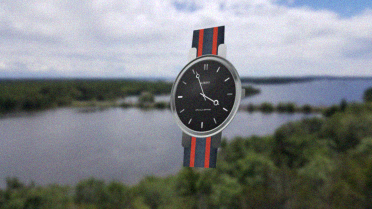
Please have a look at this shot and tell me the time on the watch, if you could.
3:56
